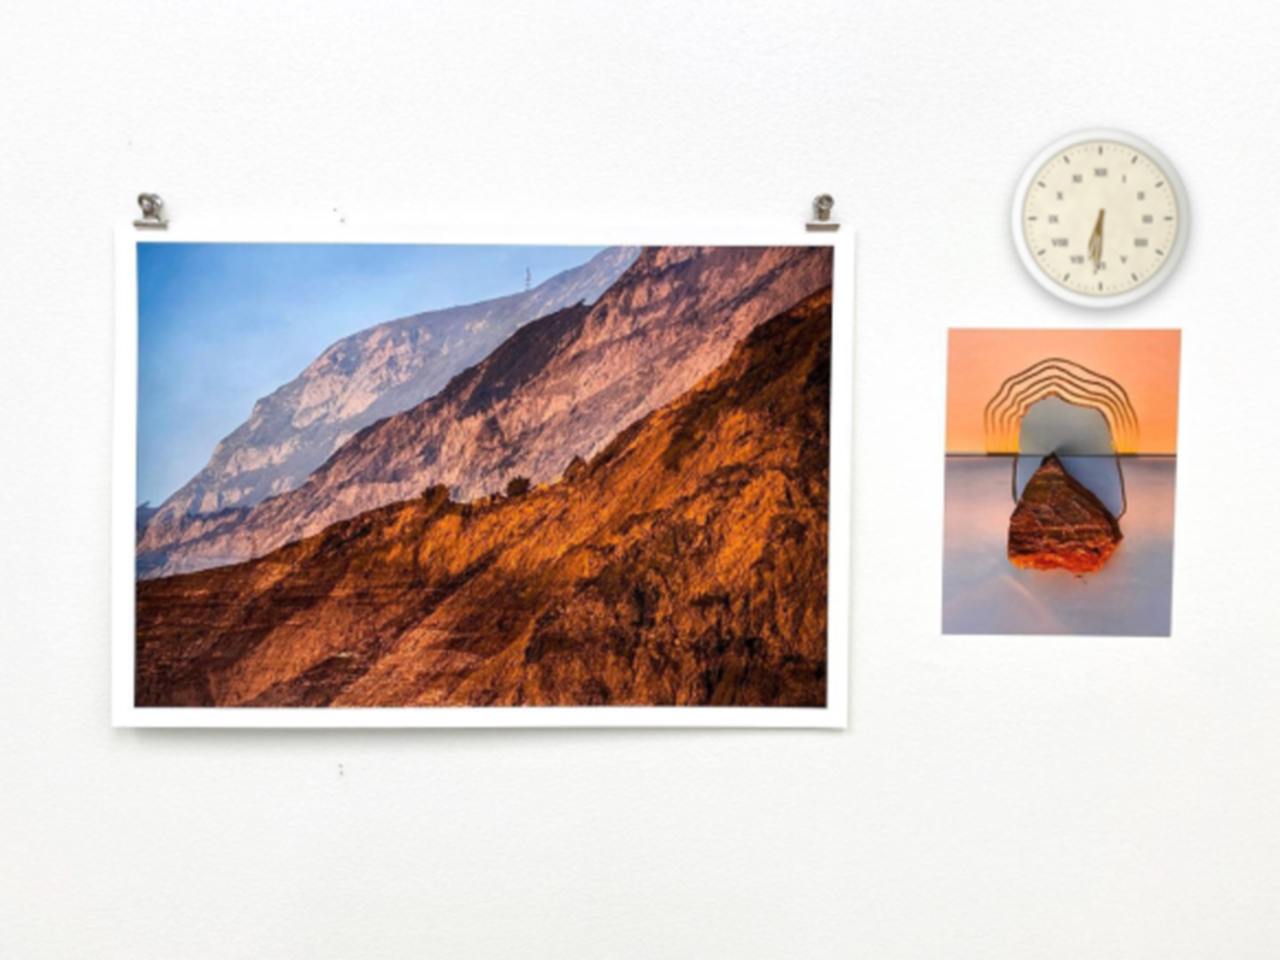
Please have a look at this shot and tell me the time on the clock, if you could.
6:31
